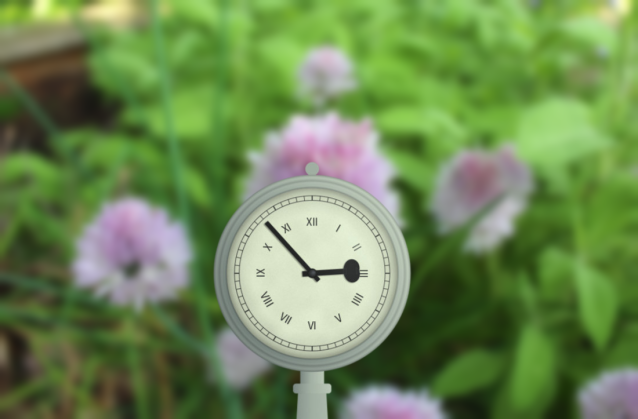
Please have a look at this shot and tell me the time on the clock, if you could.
2:53
